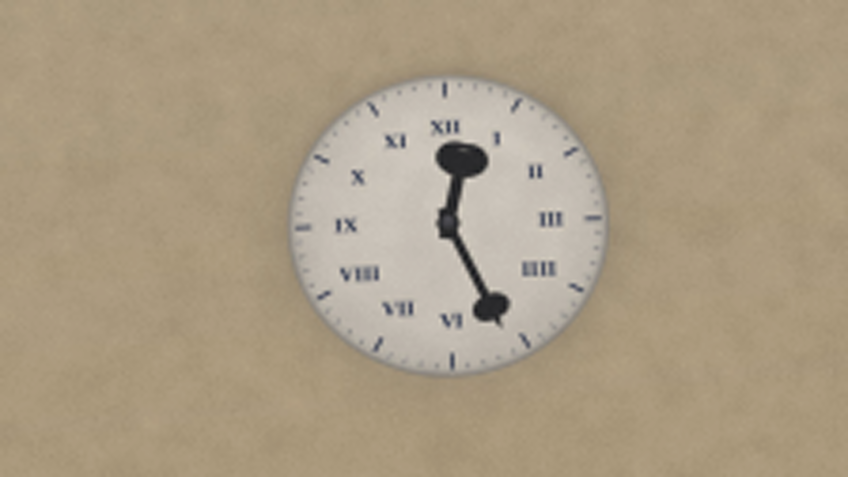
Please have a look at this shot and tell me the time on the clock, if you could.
12:26
